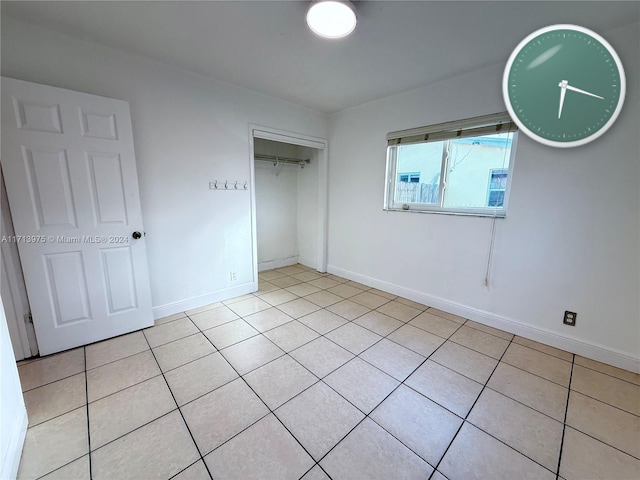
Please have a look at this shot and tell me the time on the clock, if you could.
6:18
